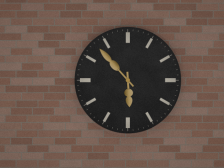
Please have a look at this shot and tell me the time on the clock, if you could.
5:53
